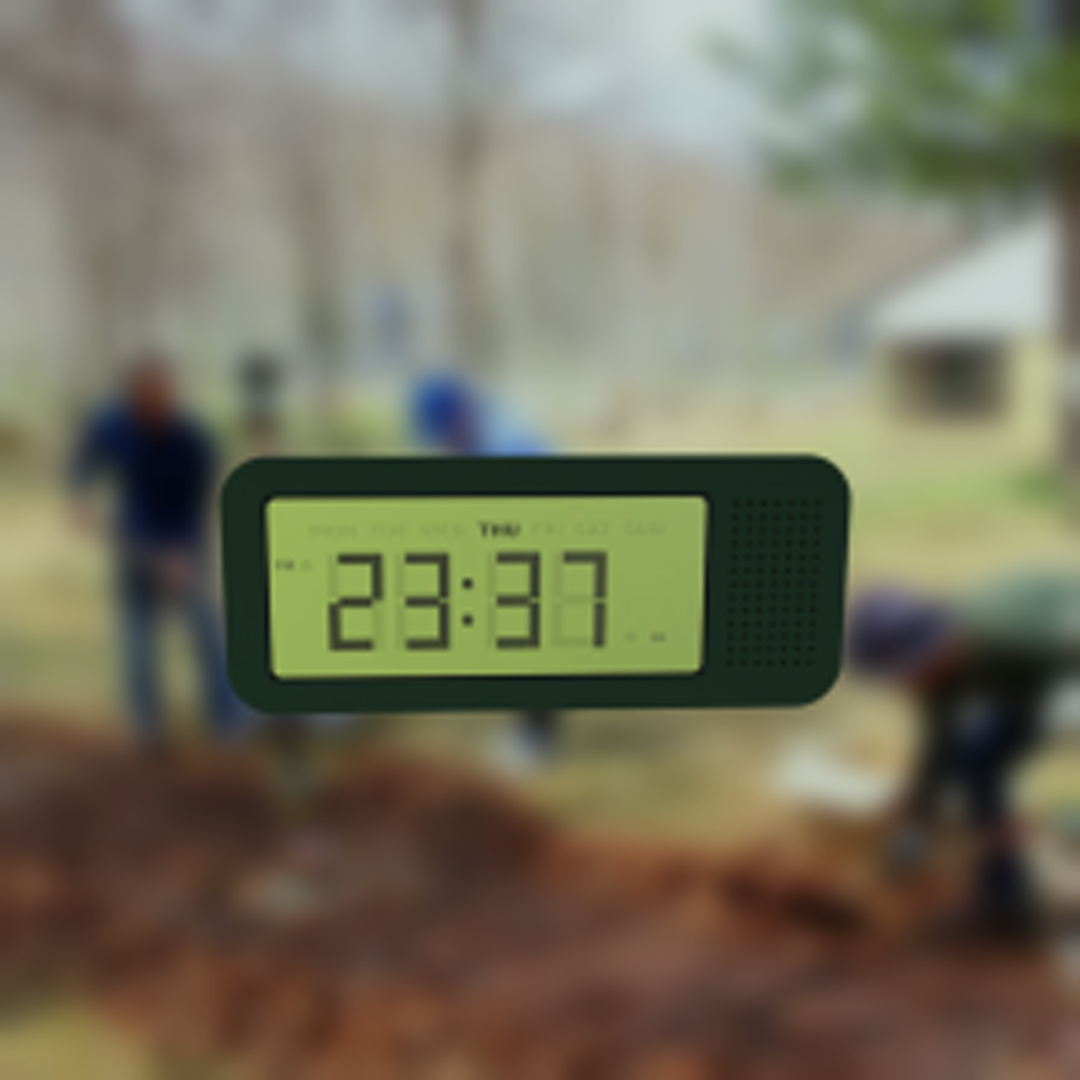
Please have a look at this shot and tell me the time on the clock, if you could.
23:37
